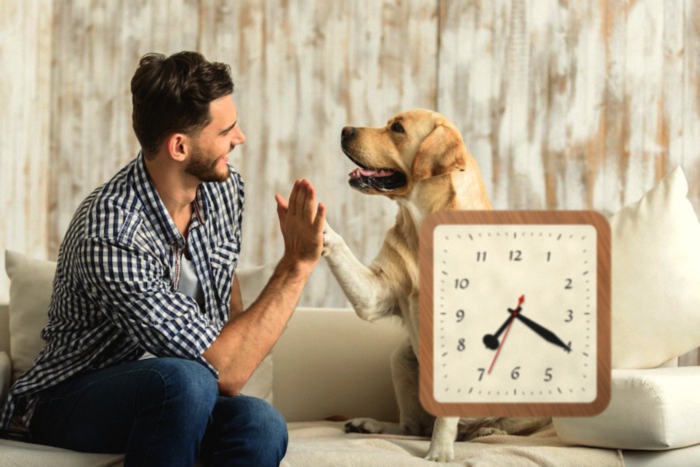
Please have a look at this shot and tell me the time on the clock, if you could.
7:20:34
